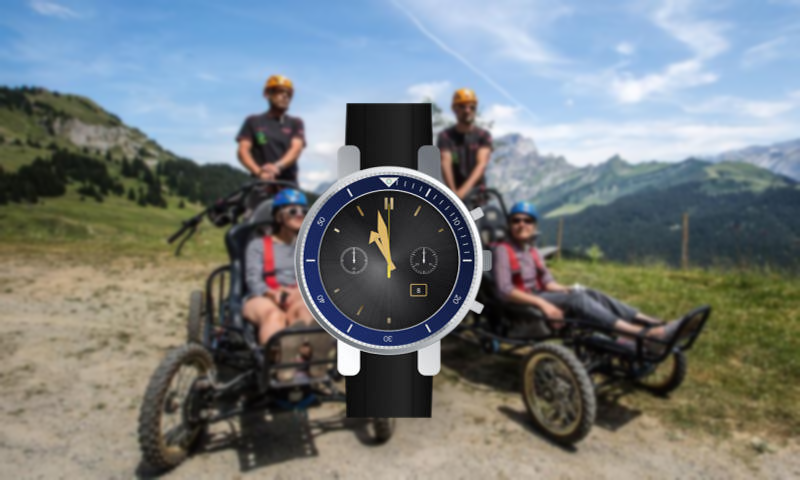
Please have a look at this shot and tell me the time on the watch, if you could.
10:58
